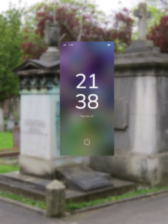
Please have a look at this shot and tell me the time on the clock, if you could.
21:38
